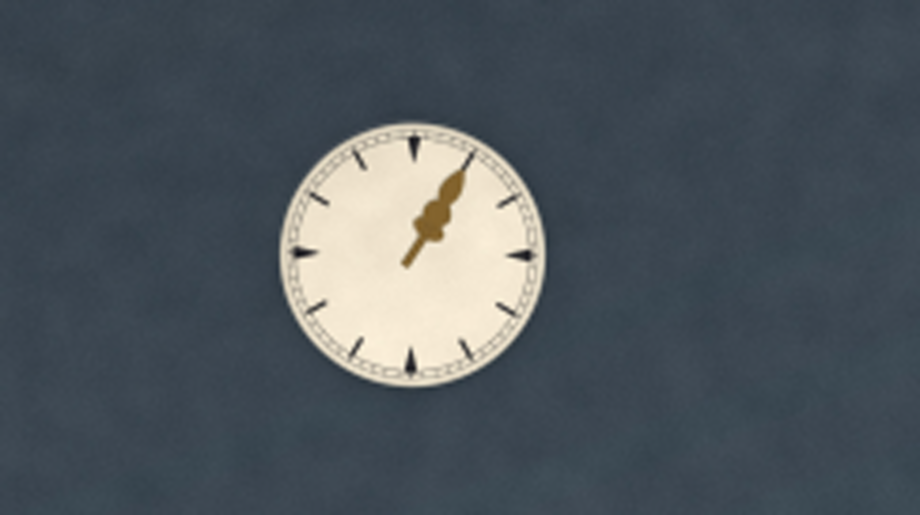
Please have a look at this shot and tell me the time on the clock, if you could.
1:05
